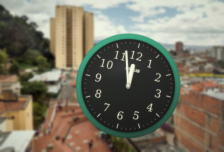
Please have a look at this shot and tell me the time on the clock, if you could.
11:57
